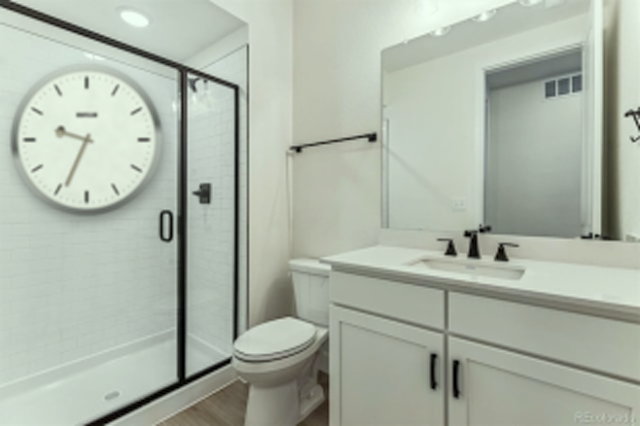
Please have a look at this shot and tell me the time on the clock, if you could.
9:34
